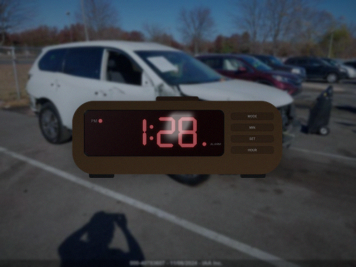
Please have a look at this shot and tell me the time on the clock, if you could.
1:28
